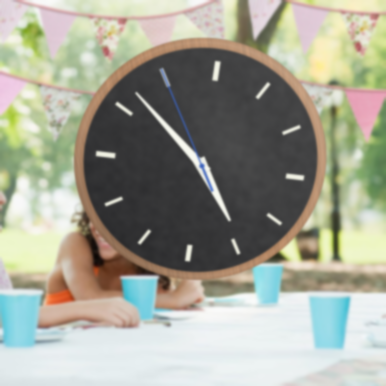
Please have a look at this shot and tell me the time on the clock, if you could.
4:51:55
